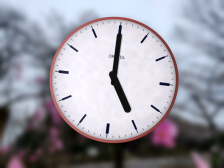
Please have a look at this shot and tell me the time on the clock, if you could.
5:00
